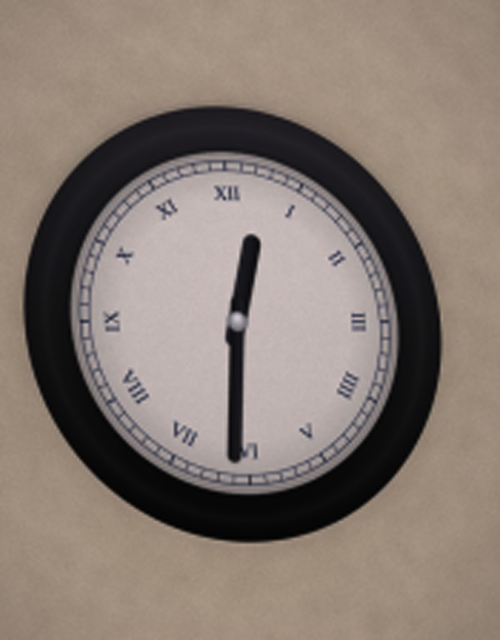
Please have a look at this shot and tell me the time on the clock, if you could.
12:31
